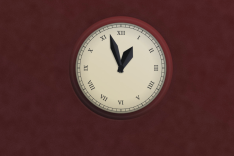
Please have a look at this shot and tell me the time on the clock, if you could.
12:57
